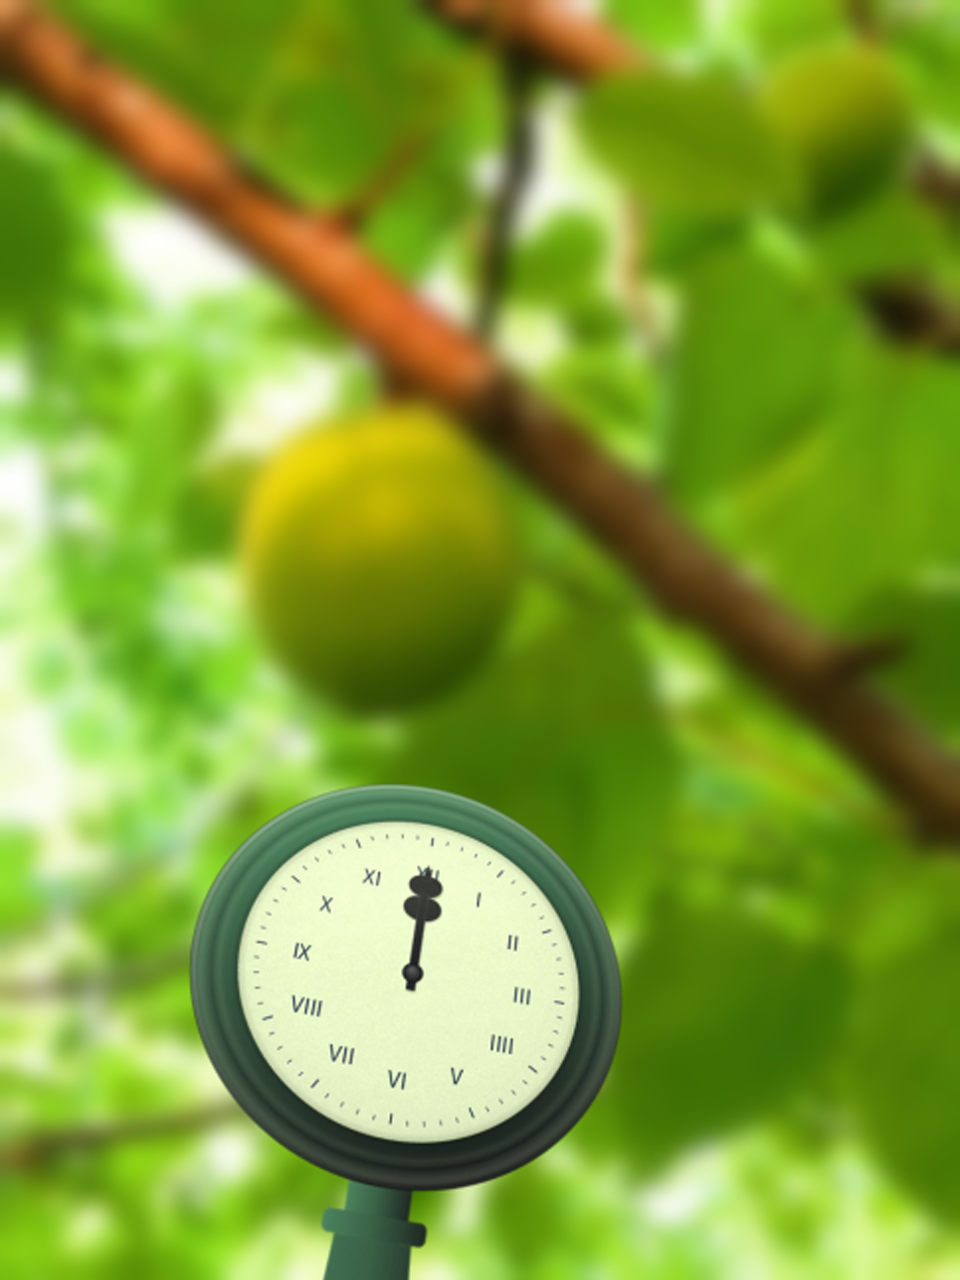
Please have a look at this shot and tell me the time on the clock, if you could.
12:00
